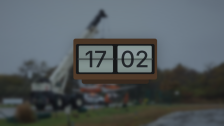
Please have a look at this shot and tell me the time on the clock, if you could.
17:02
